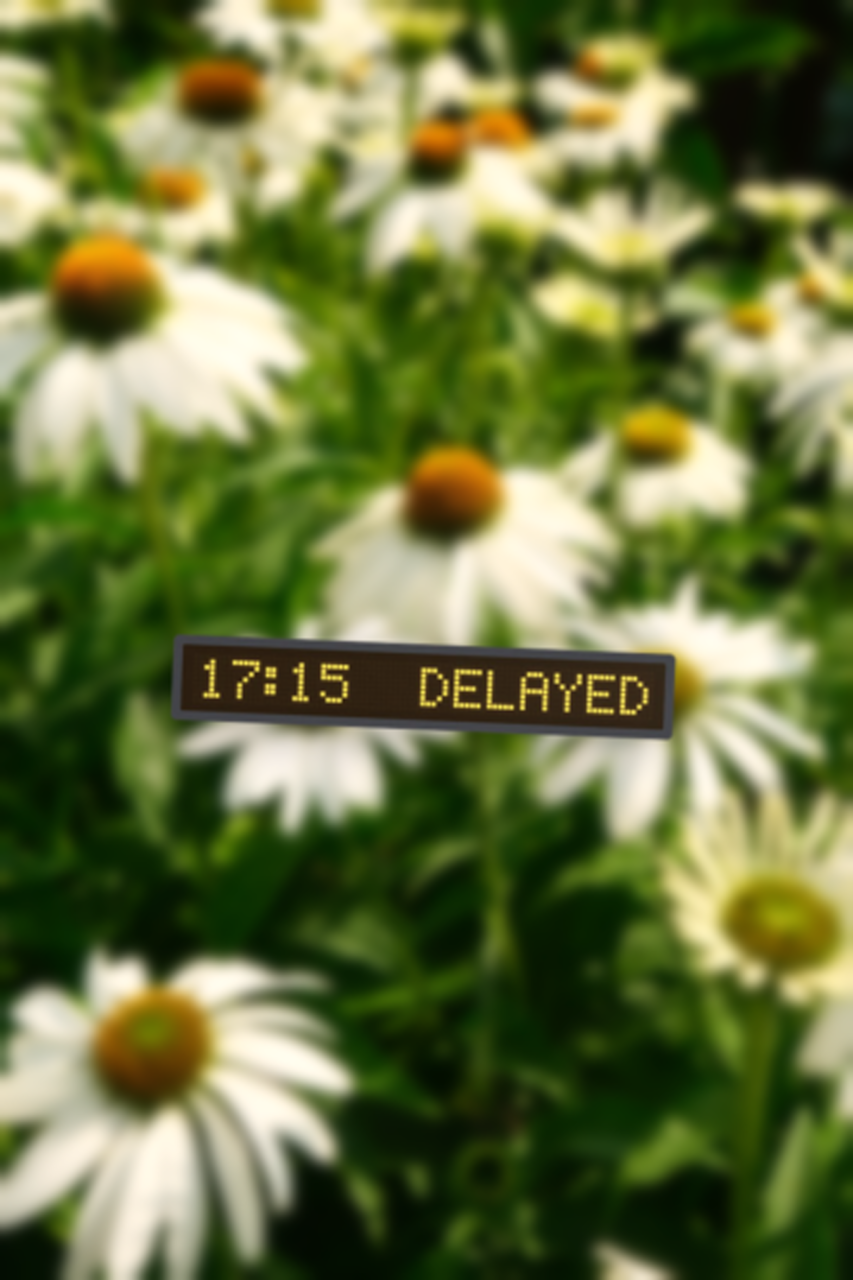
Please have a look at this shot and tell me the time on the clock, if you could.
17:15
